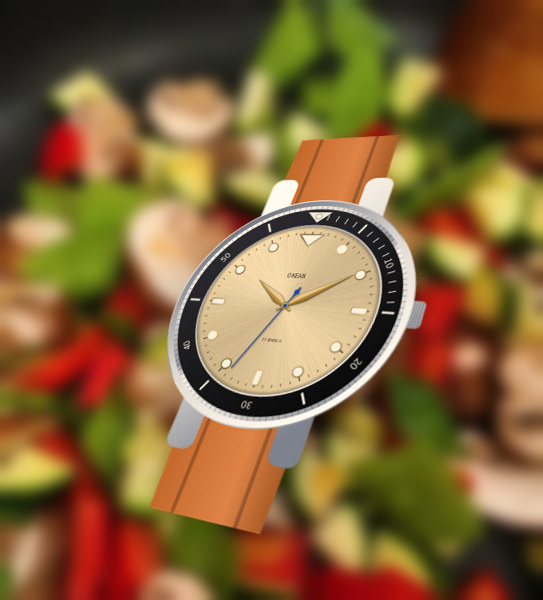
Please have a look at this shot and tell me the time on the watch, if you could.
10:09:34
